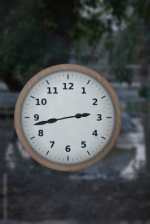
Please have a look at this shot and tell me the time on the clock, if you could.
2:43
